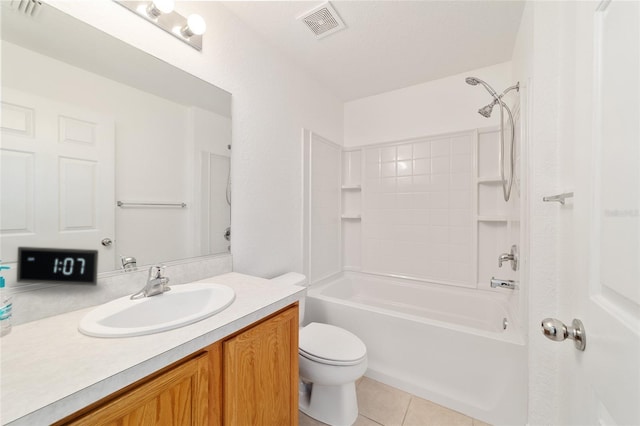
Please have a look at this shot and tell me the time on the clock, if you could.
1:07
